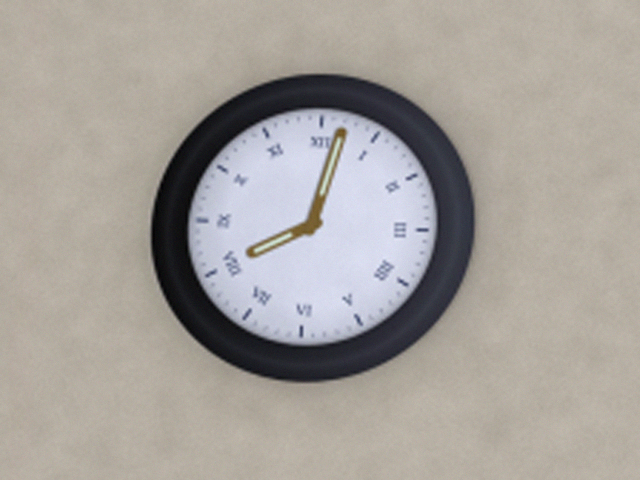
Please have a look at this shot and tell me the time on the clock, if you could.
8:02
